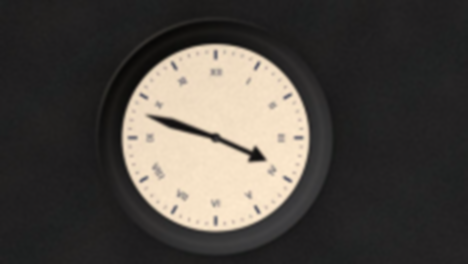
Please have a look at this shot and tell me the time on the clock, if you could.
3:48
